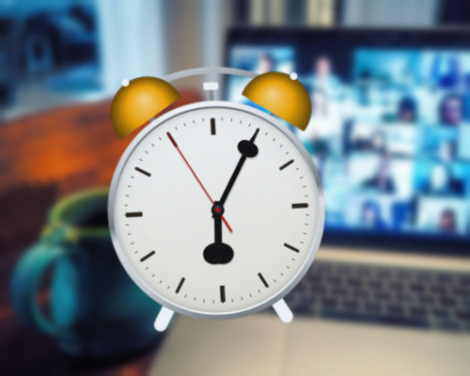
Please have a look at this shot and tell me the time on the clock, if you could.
6:04:55
